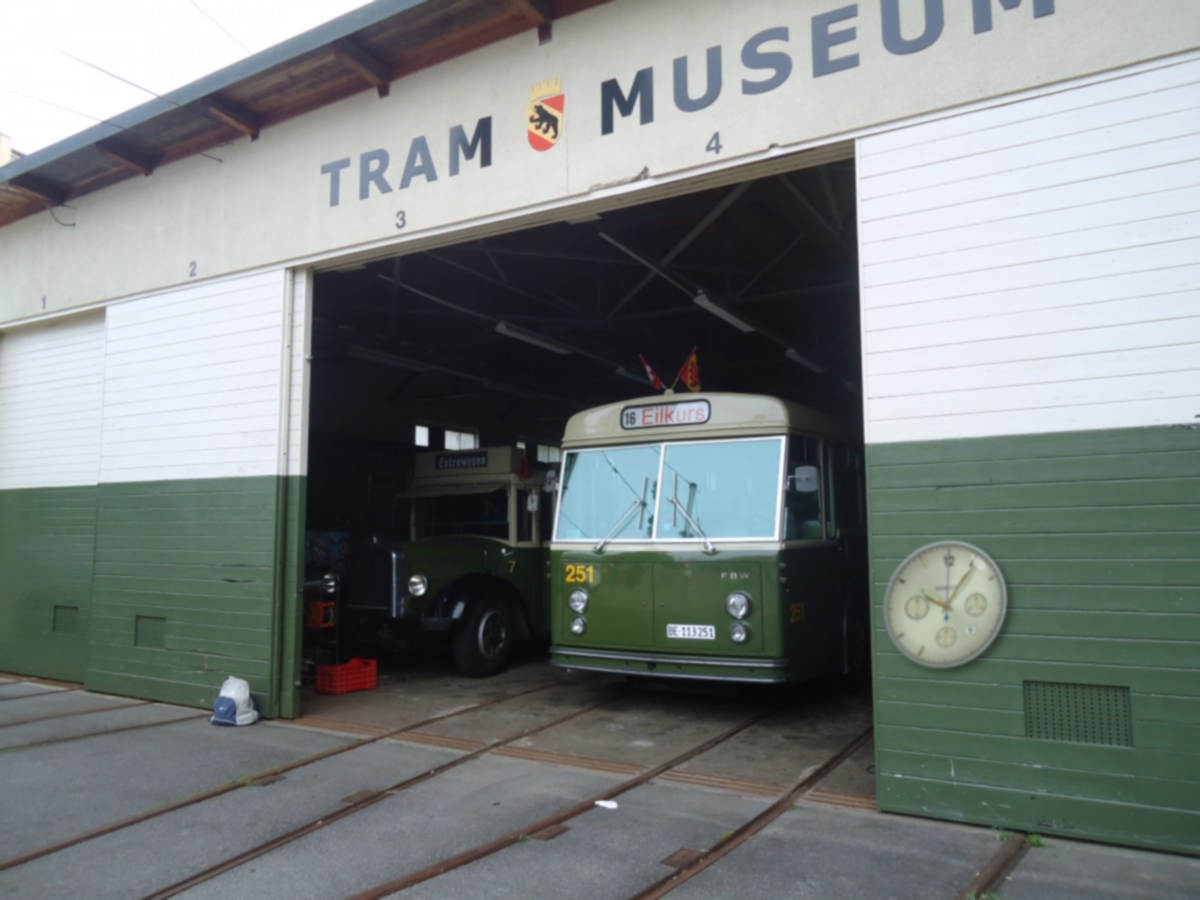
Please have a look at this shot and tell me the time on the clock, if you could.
10:06
